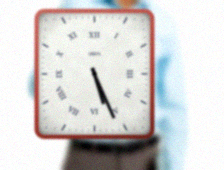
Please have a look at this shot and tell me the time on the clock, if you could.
5:26
